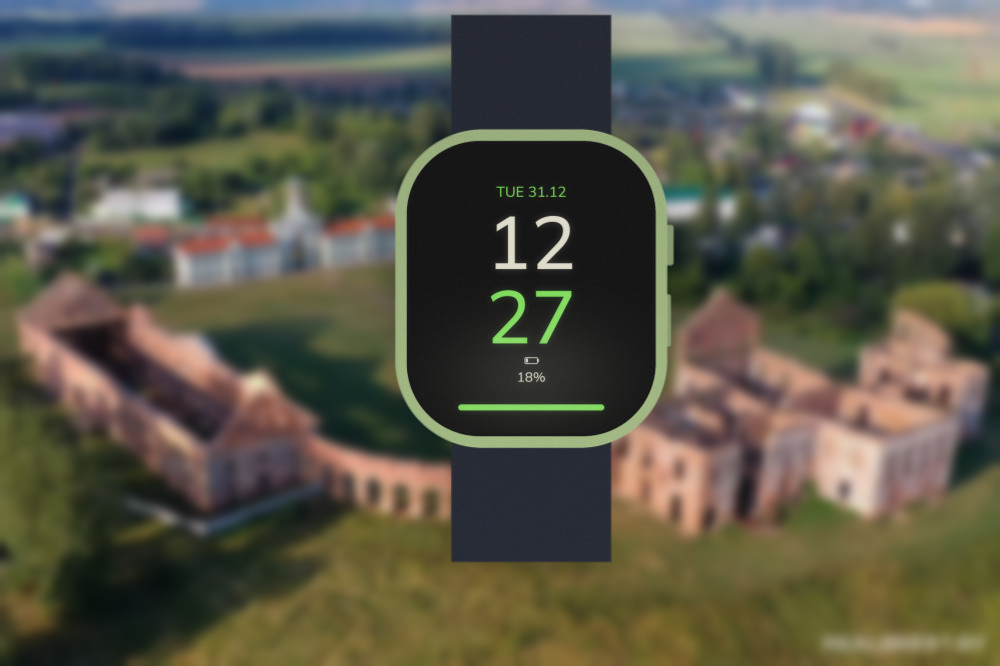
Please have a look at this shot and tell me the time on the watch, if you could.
12:27
